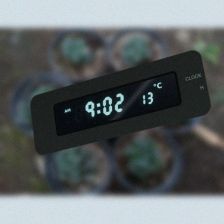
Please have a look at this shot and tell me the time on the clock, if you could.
9:02
